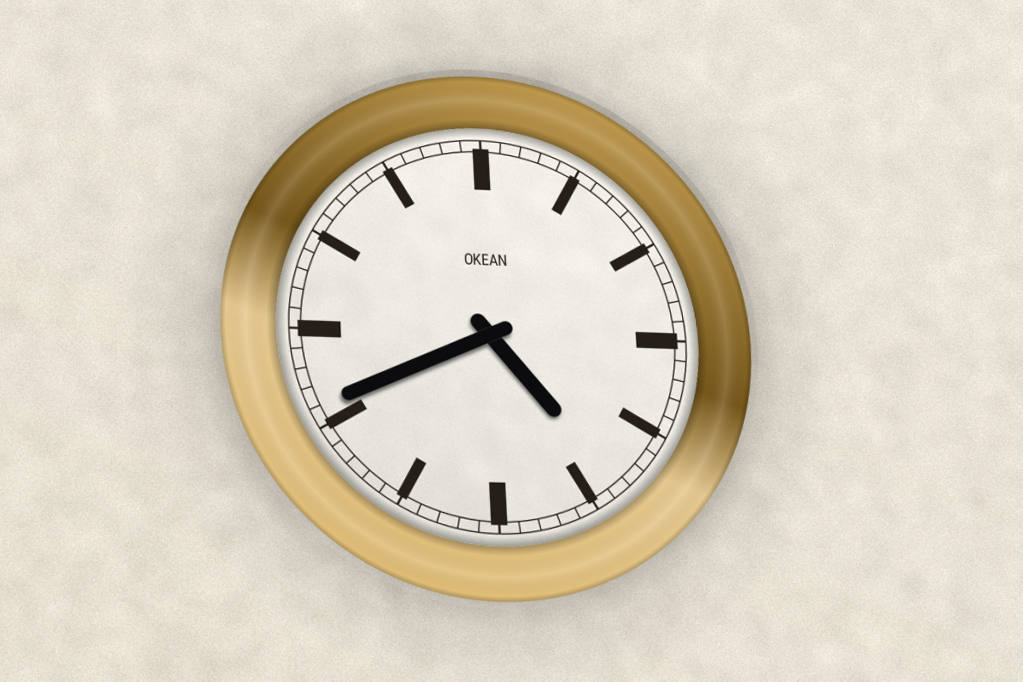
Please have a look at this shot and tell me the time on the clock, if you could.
4:41
